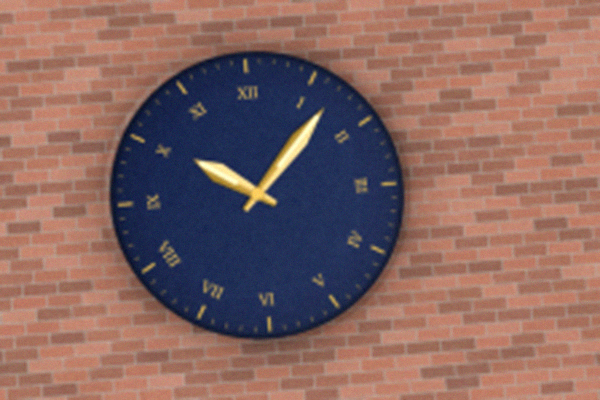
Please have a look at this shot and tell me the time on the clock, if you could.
10:07
